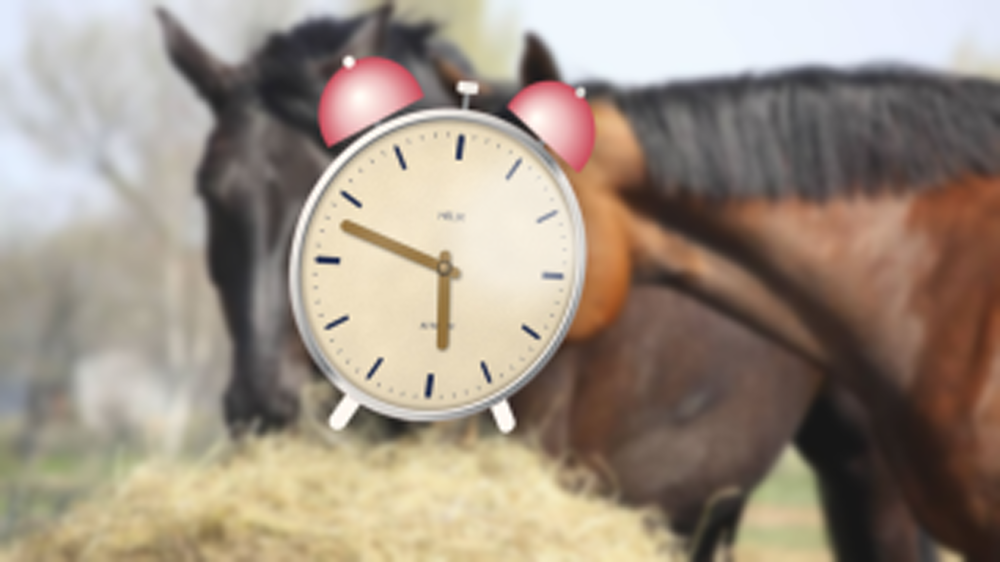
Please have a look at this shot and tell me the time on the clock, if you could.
5:48
